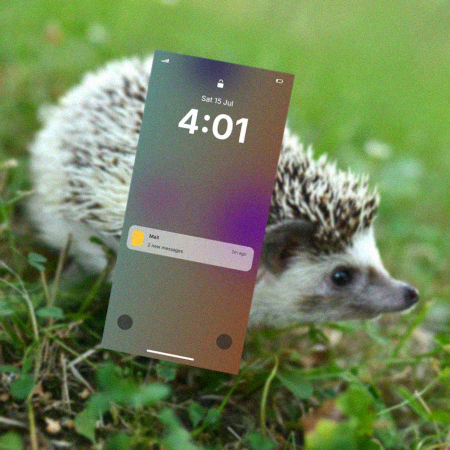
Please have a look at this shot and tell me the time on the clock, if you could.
4:01
